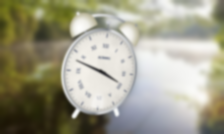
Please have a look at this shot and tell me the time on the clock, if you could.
3:48
